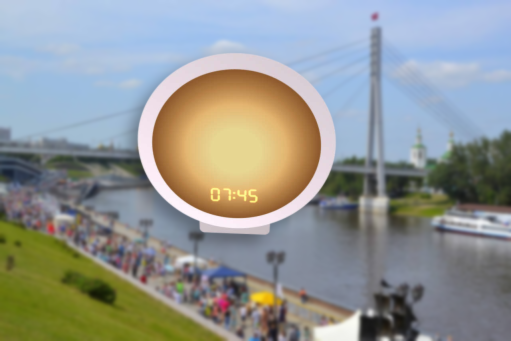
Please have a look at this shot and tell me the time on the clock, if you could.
7:45
